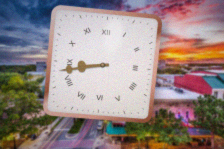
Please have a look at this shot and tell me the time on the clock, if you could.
8:43
